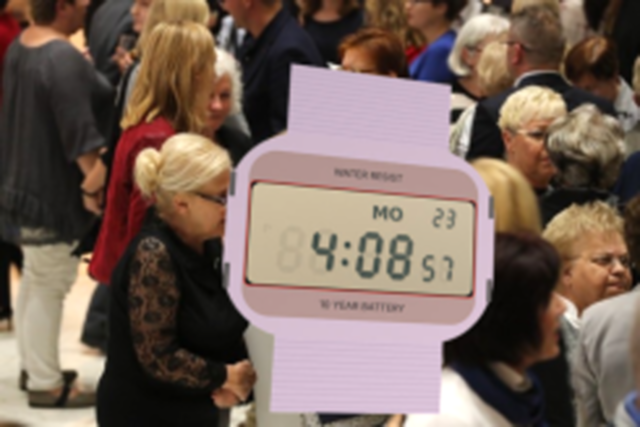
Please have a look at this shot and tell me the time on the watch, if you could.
4:08:57
